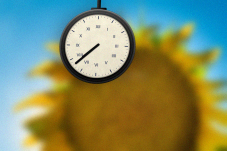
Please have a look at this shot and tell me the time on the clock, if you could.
7:38
